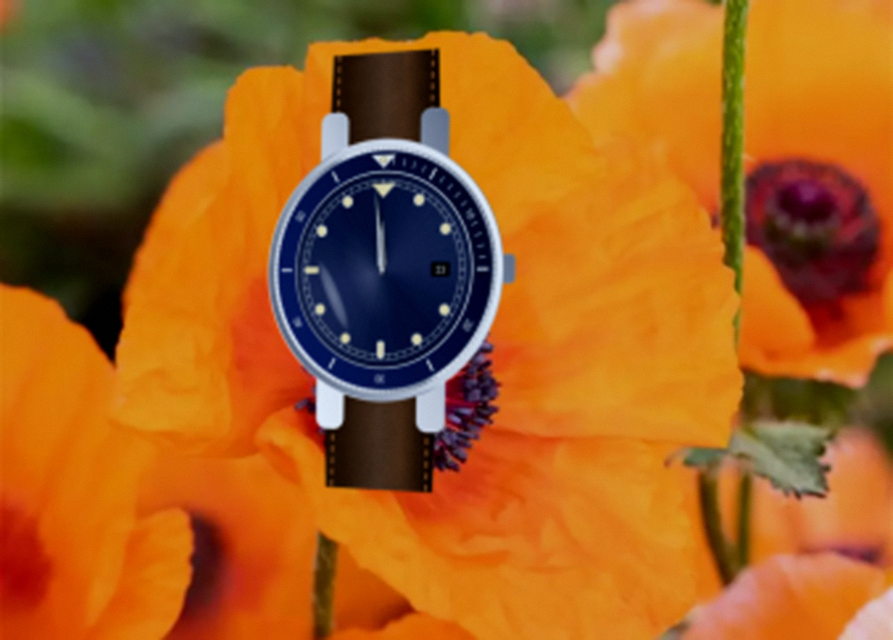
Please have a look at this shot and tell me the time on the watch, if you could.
11:59
